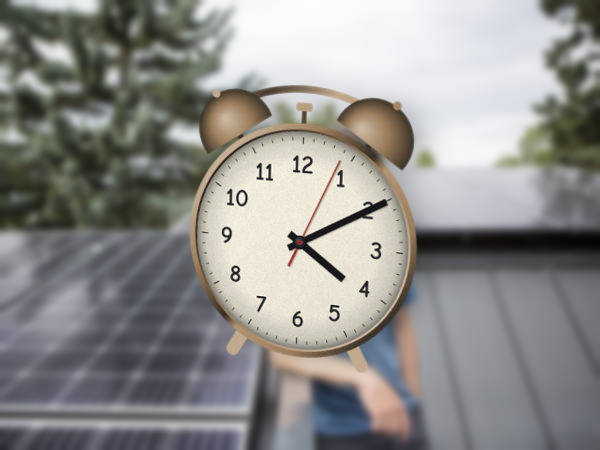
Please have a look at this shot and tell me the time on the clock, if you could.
4:10:04
